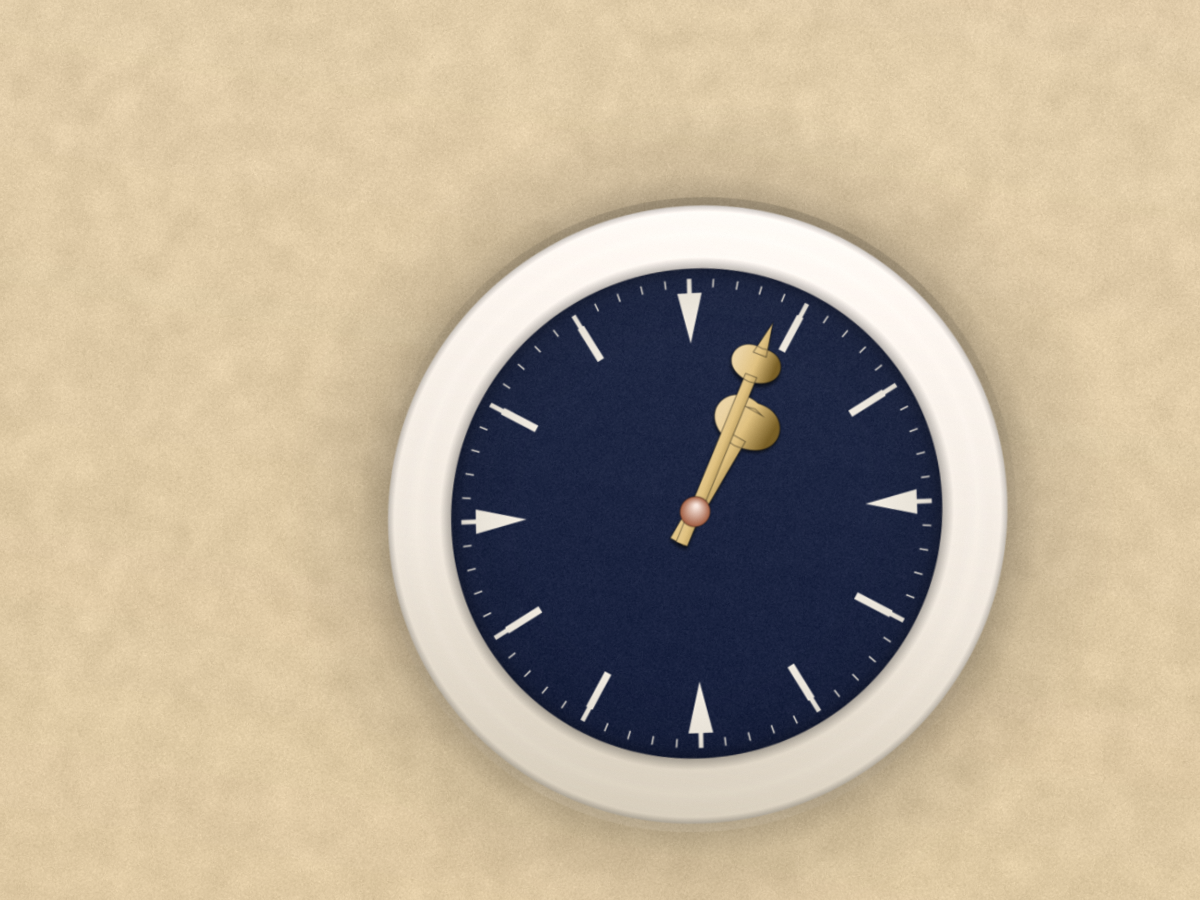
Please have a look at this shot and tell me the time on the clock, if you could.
1:04
